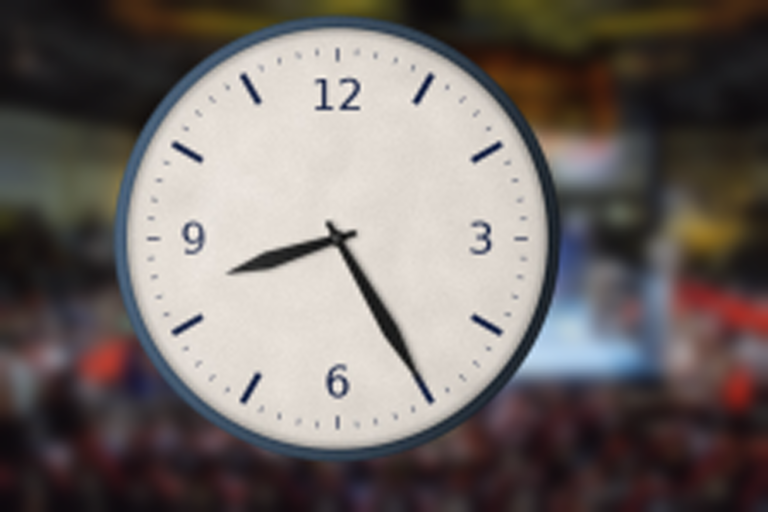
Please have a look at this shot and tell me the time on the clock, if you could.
8:25
